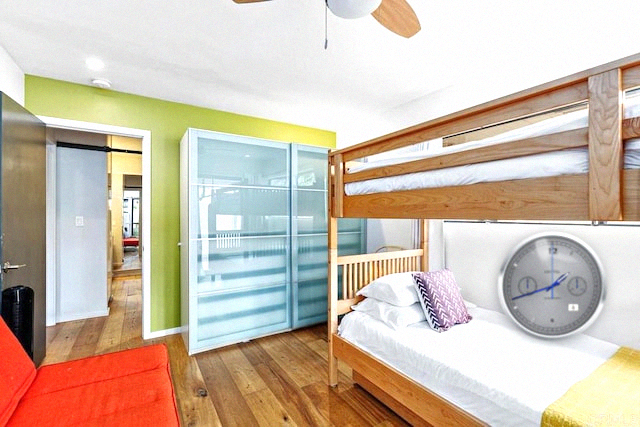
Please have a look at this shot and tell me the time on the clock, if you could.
1:42
